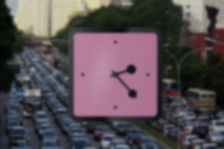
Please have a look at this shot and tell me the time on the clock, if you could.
2:23
